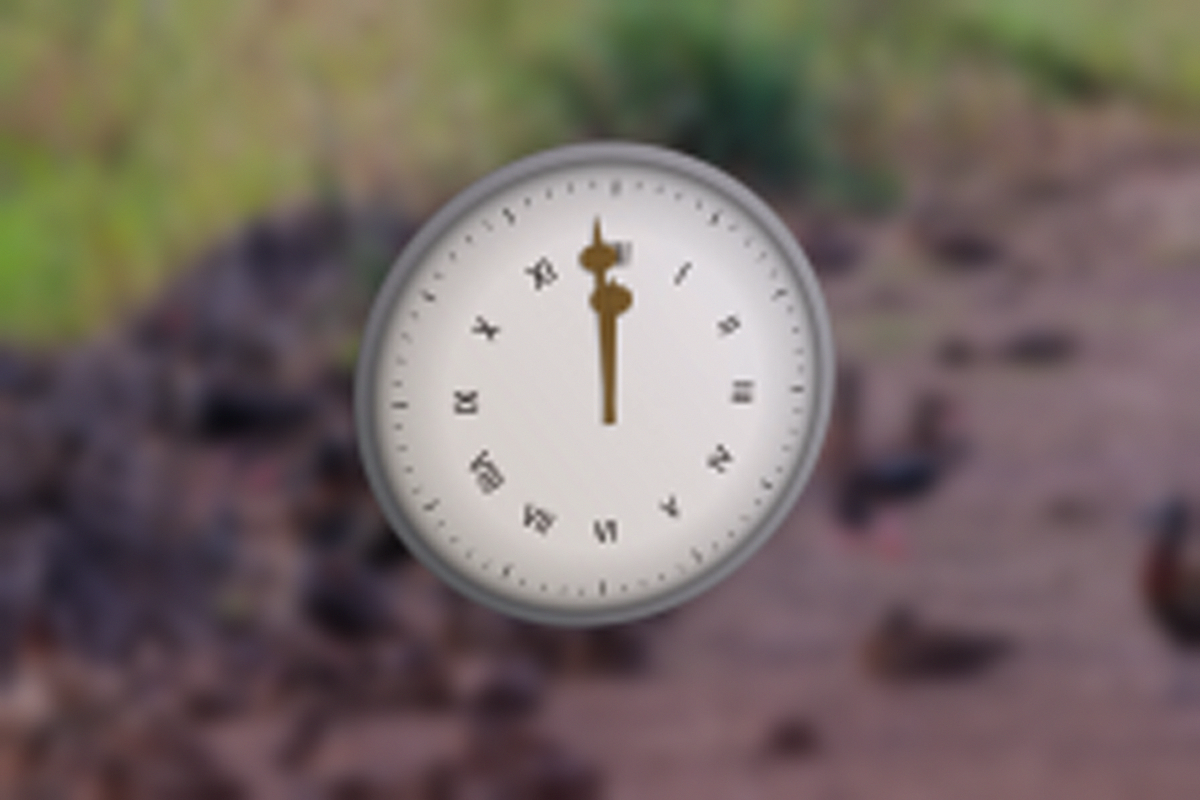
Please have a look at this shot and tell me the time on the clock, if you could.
11:59
